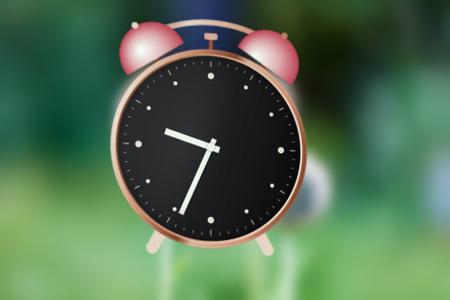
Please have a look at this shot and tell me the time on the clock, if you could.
9:34
